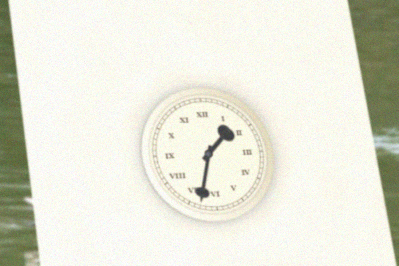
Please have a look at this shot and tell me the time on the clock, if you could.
1:33
